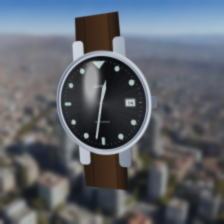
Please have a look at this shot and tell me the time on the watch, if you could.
12:32
